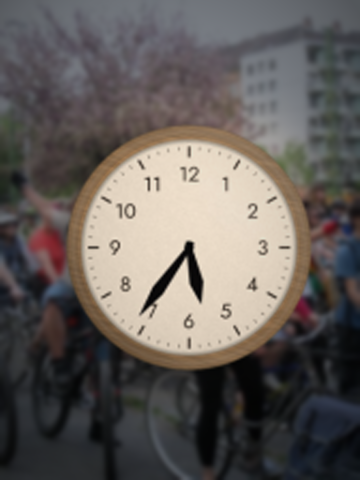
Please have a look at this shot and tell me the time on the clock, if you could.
5:36
